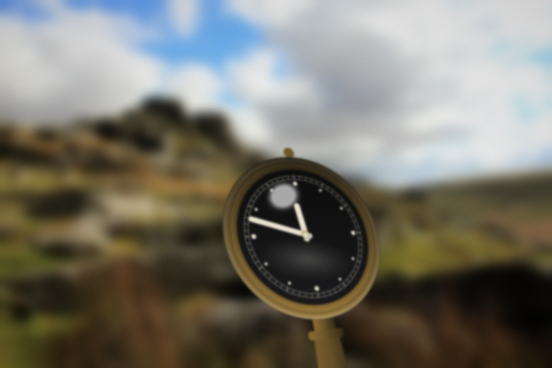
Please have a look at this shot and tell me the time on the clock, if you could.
11:48
